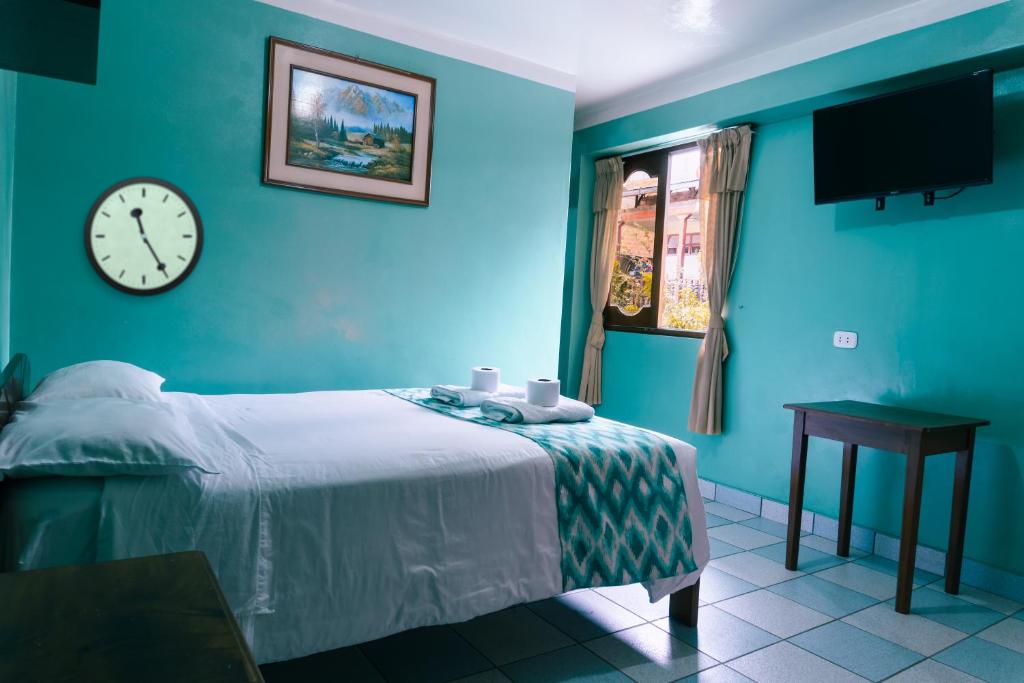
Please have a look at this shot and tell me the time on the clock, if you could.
11:25
